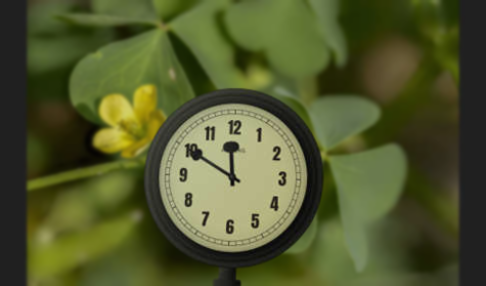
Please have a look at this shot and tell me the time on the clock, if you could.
11:50
